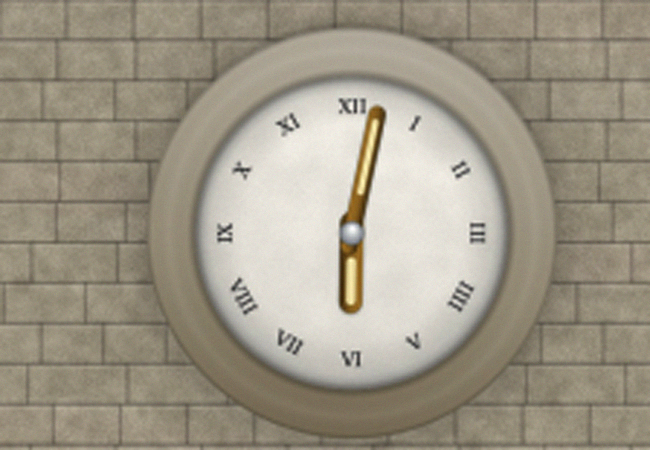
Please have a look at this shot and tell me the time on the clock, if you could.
6:02
